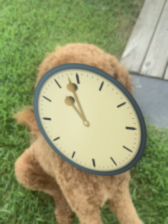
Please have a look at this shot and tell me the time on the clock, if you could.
10:58
